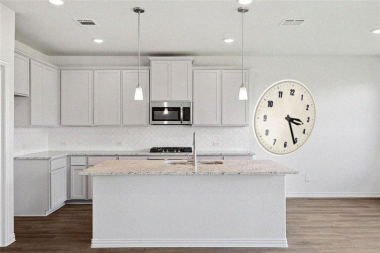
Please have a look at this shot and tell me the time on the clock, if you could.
3:26
